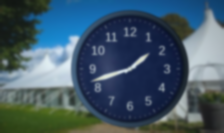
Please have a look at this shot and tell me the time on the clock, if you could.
1:42
